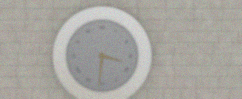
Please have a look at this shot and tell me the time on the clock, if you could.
3:31
